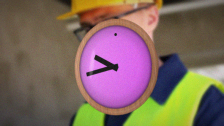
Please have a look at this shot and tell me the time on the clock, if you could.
9:42
